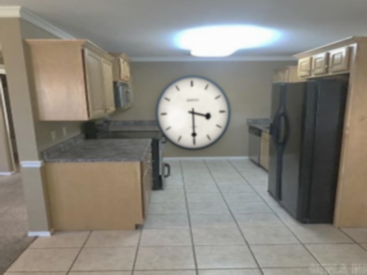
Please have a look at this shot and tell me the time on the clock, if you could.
3:30
